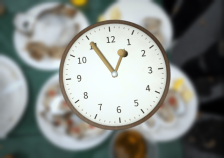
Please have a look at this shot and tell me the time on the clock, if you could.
12:55
